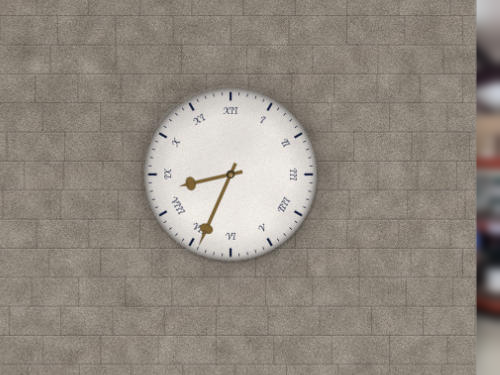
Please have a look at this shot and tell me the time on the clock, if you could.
8:34
